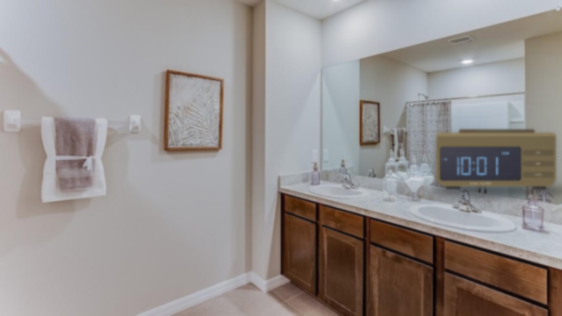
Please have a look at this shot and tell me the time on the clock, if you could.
10:01
